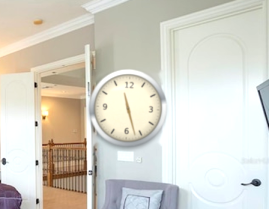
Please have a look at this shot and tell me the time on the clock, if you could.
11:27
